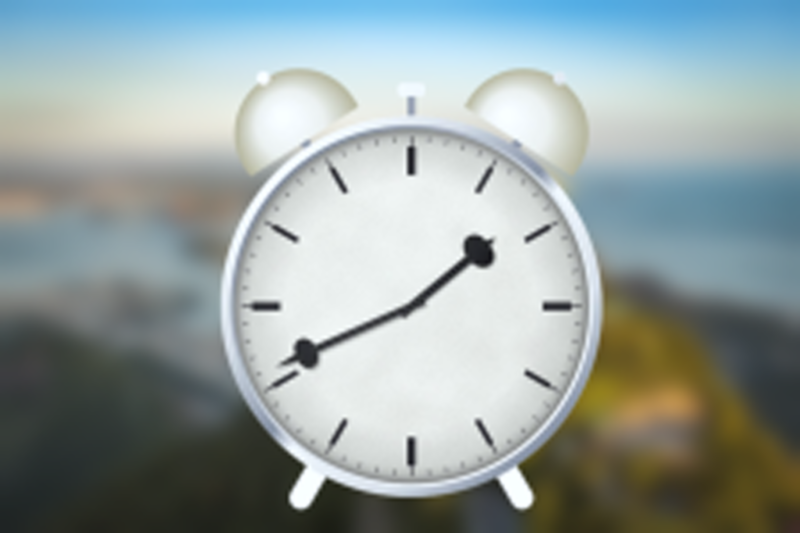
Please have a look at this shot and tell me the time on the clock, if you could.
1:41
